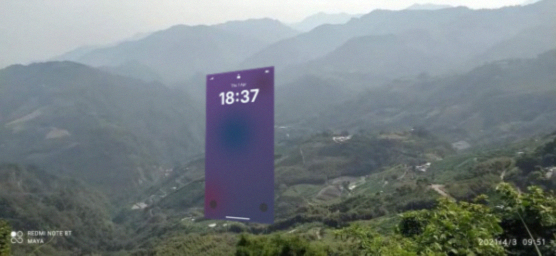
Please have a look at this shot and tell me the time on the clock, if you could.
18:37
